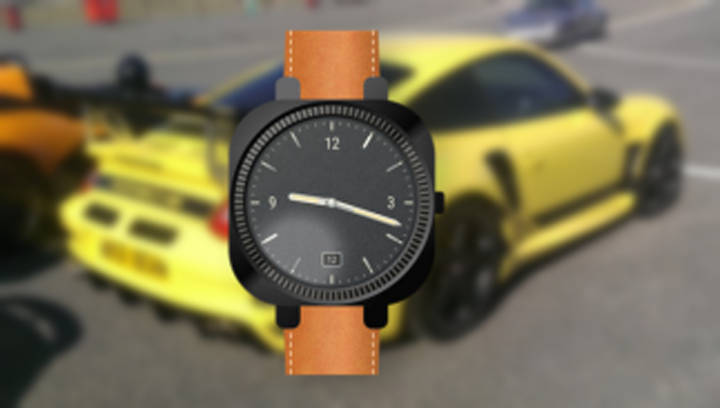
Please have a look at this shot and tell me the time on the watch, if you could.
9:18
